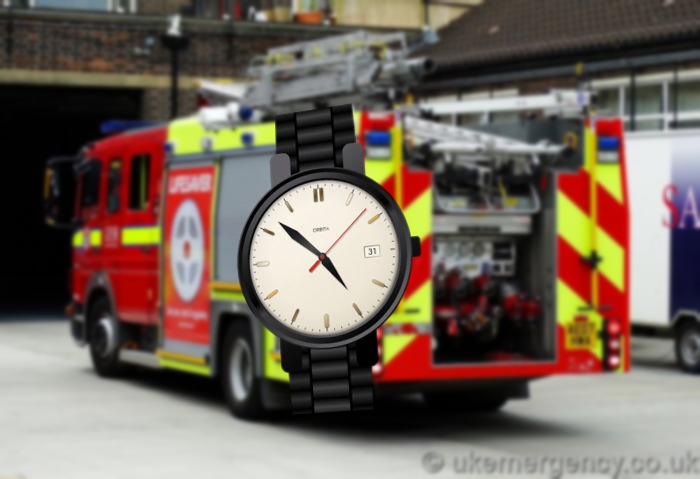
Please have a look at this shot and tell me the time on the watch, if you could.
4:52:08
